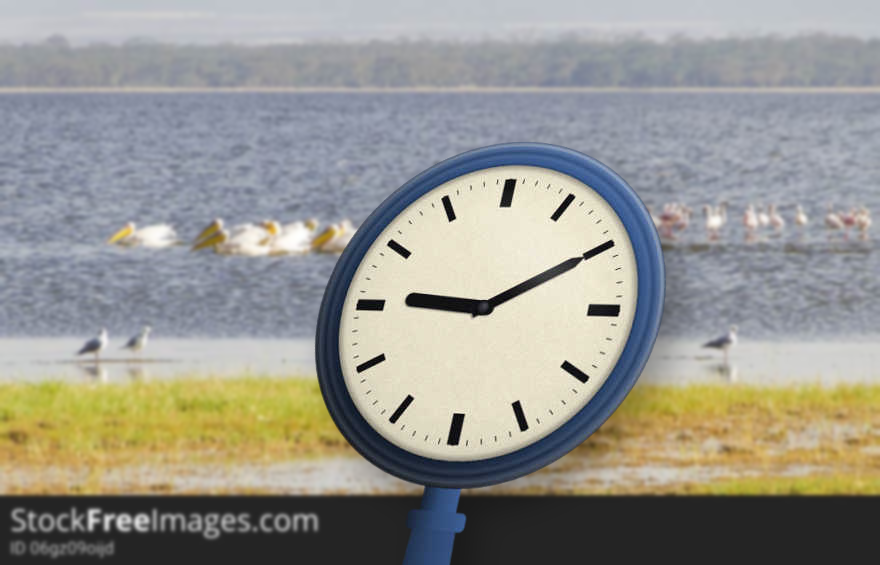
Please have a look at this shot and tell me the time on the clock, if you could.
9:10
